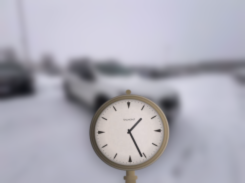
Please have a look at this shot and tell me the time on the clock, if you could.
1:26
